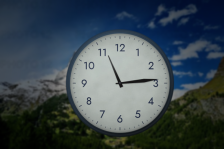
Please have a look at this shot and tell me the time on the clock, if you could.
11:14
